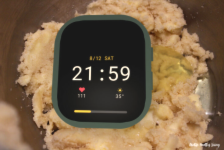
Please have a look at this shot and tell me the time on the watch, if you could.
21:59
